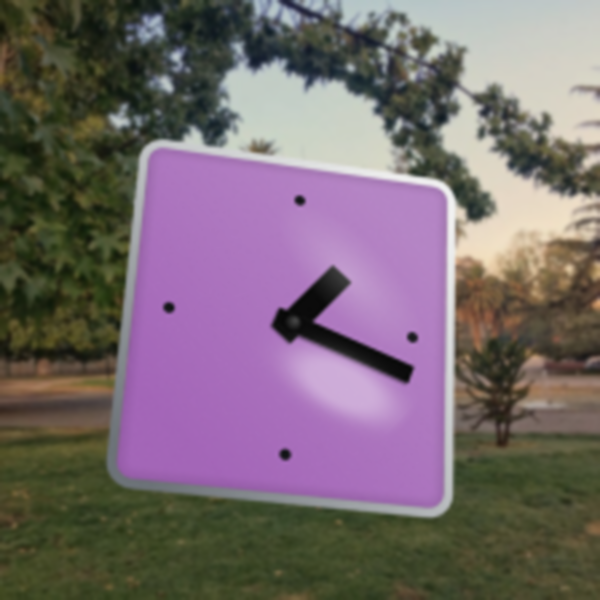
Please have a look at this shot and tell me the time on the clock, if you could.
1:18
